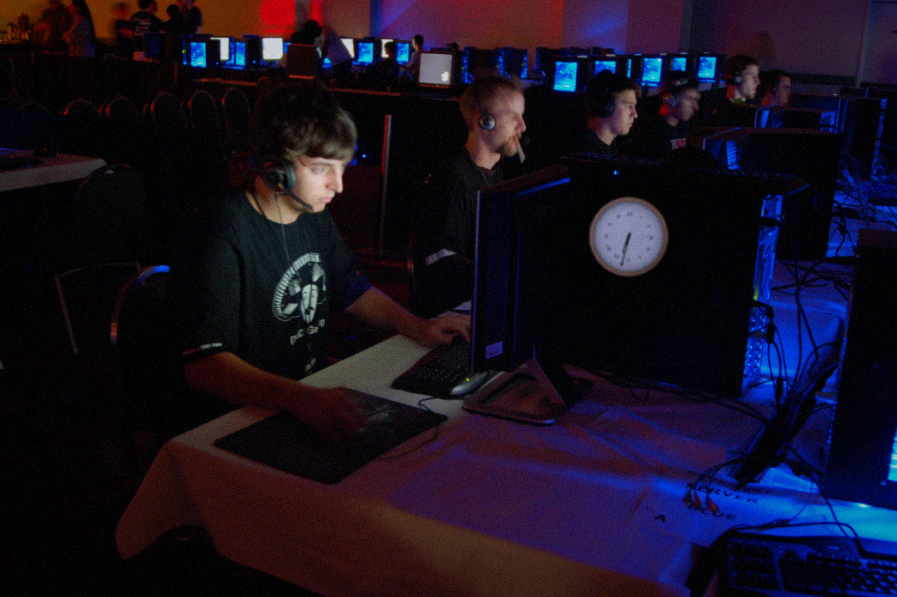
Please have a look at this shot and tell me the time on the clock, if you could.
6:32
